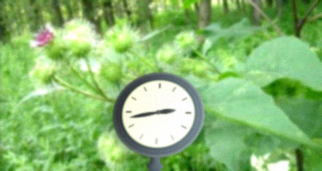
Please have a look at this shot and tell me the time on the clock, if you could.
2:43
